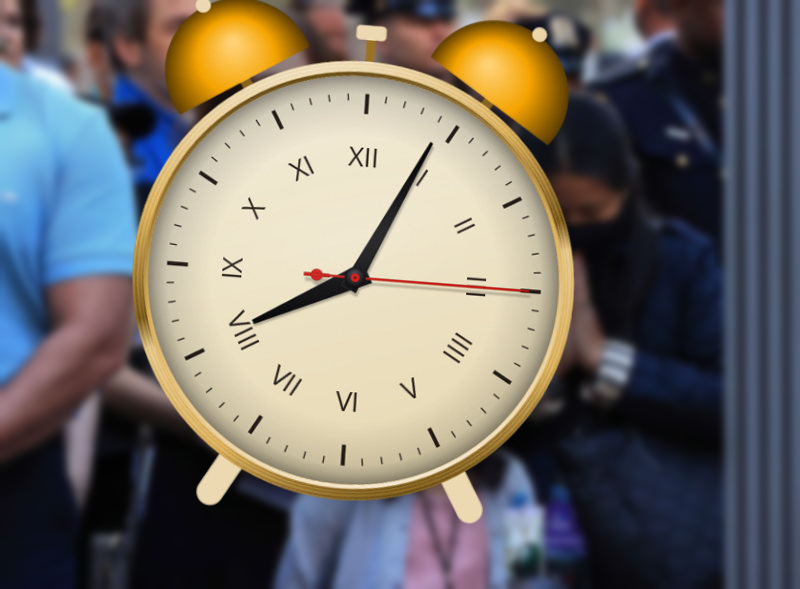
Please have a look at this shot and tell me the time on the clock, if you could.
8:04:15
